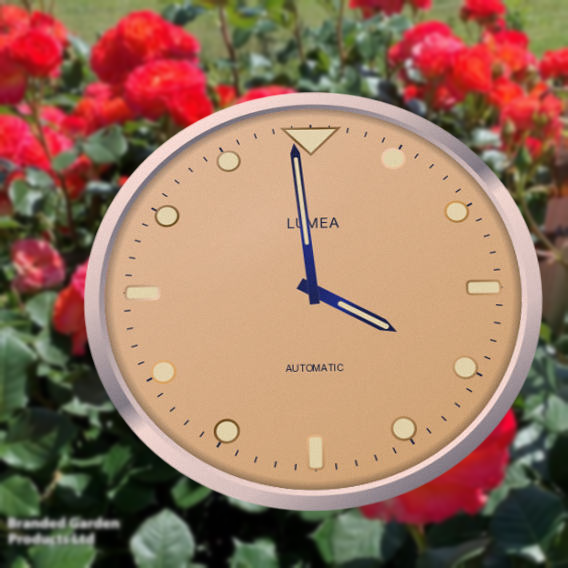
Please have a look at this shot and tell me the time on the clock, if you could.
3:59
